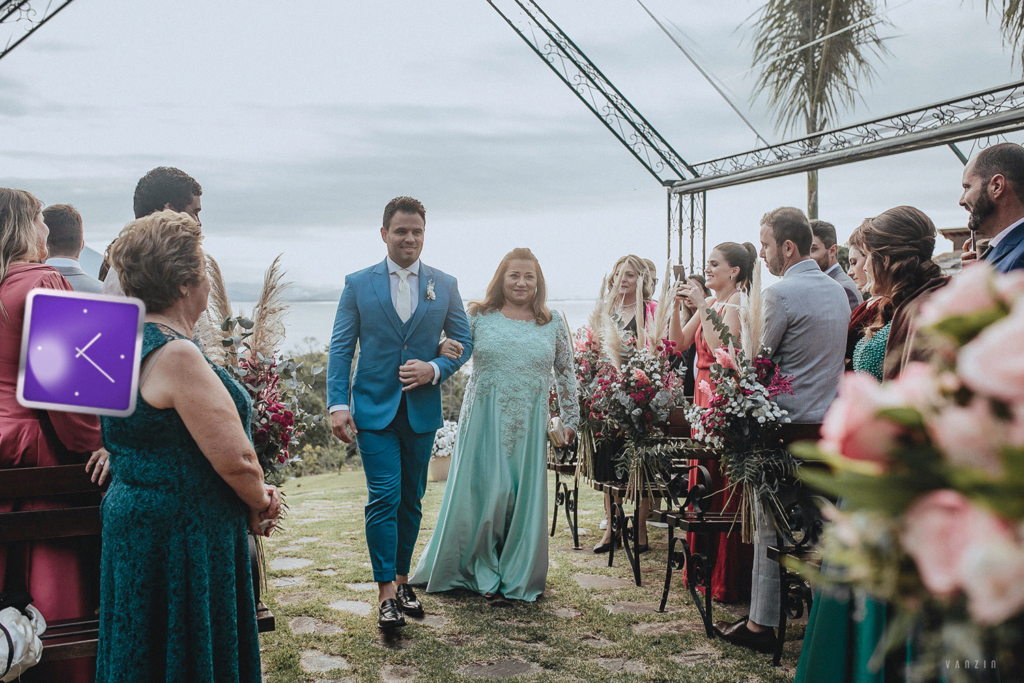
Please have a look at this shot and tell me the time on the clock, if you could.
1:21
